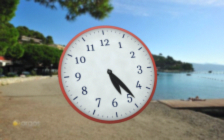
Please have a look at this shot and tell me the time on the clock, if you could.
5:24
